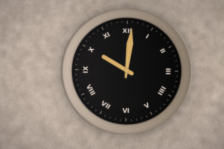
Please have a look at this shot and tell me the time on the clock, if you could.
10:01
